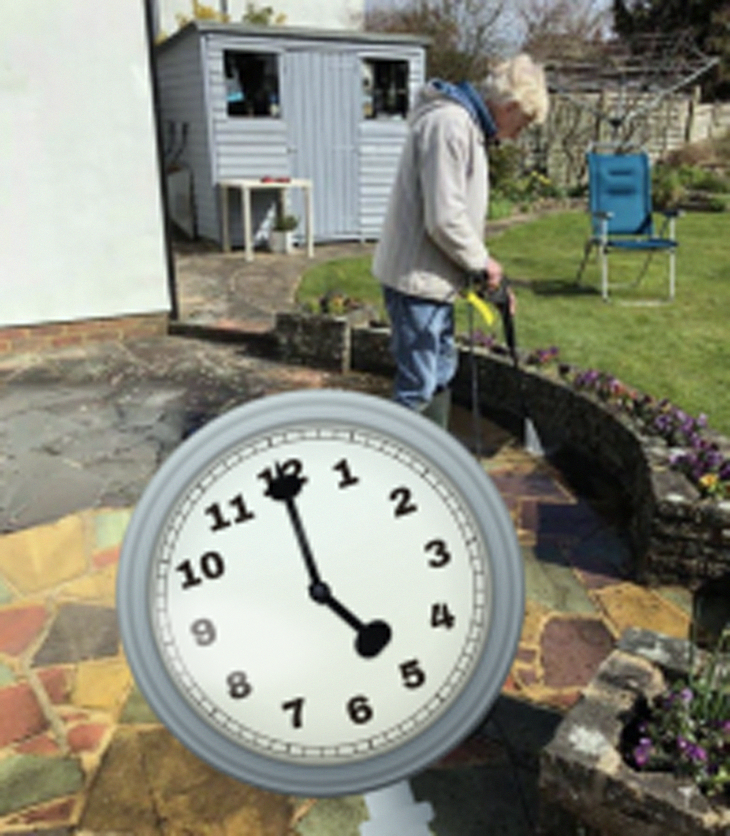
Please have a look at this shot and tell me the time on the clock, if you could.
5:00
